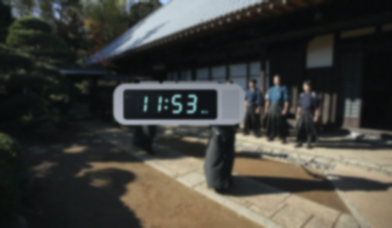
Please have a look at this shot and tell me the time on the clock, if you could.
11:53
